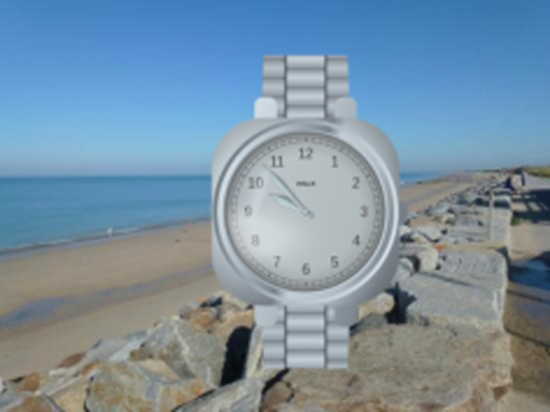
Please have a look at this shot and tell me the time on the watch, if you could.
9:53
